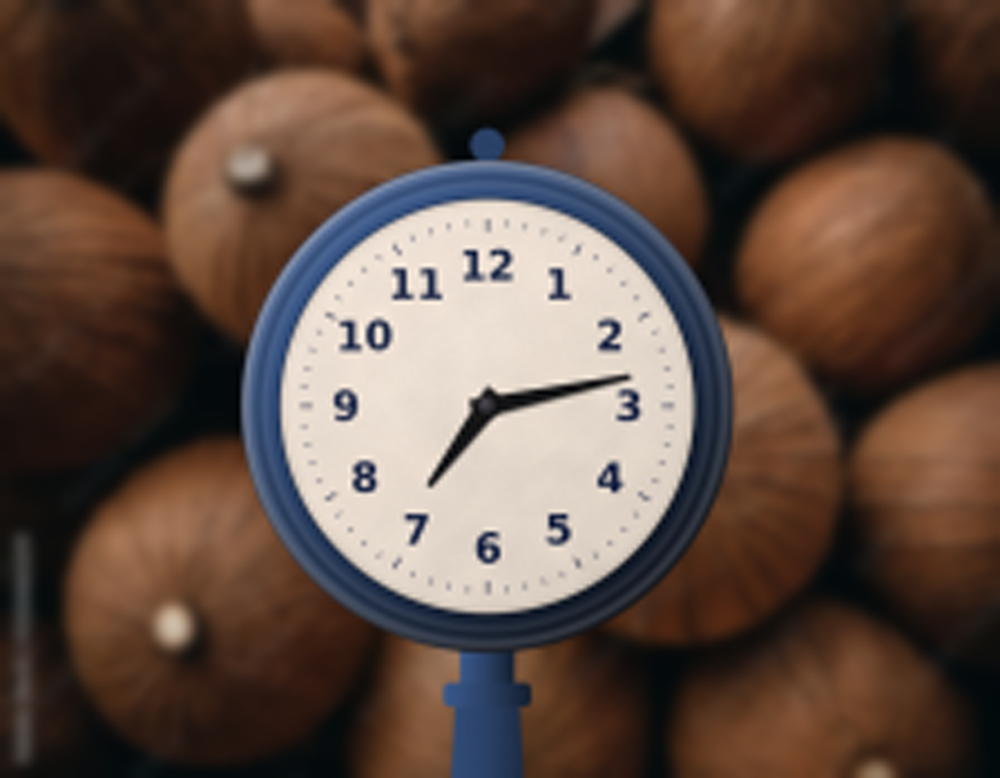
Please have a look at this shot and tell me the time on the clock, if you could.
7:13
